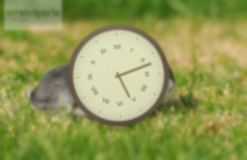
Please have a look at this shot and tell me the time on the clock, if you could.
5:12
